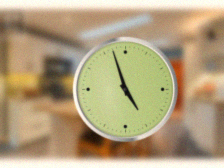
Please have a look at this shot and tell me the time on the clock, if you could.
4:57
